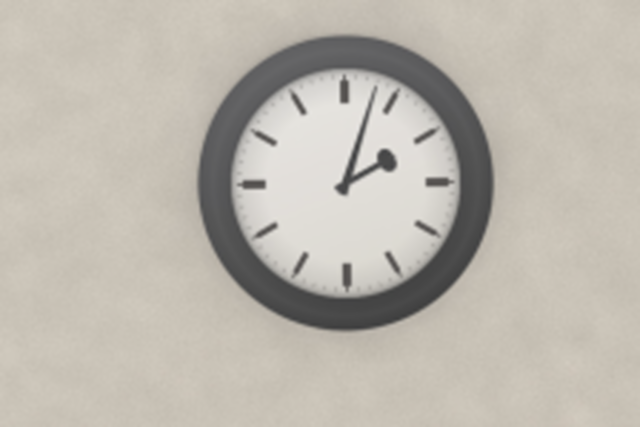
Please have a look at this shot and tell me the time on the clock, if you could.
2:03
